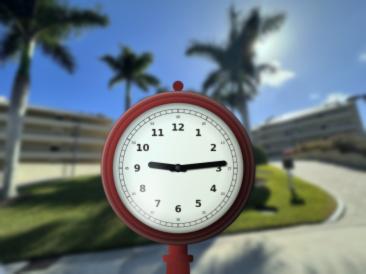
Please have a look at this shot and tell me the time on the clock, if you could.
9:14
